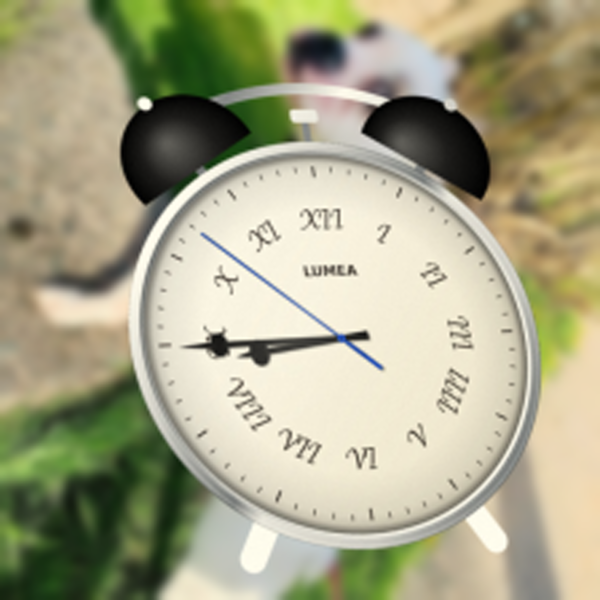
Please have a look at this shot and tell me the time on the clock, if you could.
8:44:52
